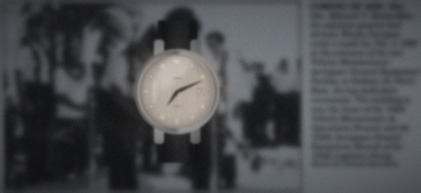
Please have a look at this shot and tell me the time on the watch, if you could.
7:11
